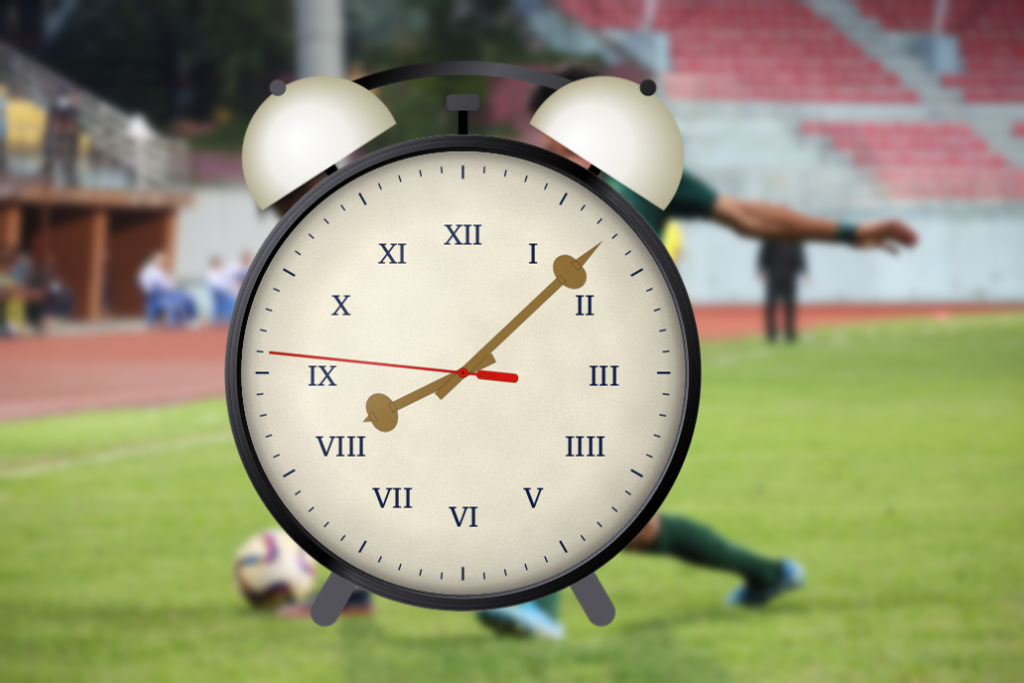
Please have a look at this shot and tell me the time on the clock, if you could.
8:07:46
